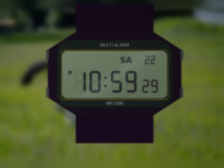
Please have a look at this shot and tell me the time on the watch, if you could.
10:59:29
